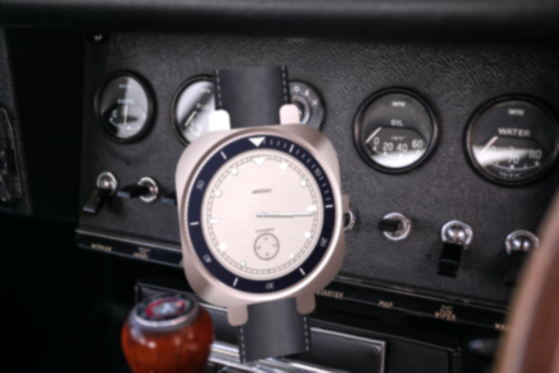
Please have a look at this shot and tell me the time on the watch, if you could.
3:16
